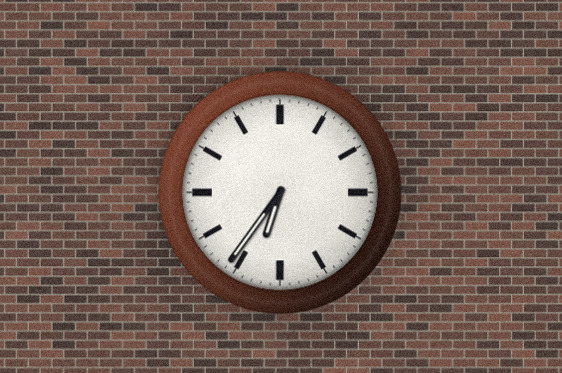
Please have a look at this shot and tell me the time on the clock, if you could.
6:36
